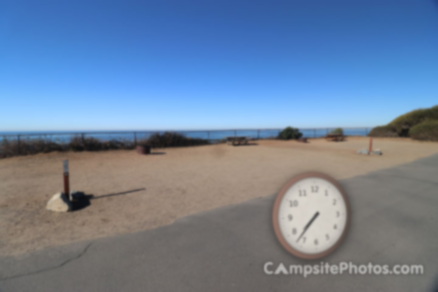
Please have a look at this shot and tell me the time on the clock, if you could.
7:37
